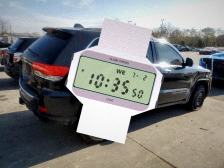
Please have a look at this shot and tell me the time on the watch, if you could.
10:35:50
